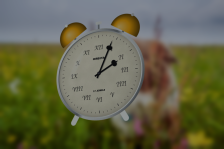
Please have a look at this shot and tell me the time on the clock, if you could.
2:04
